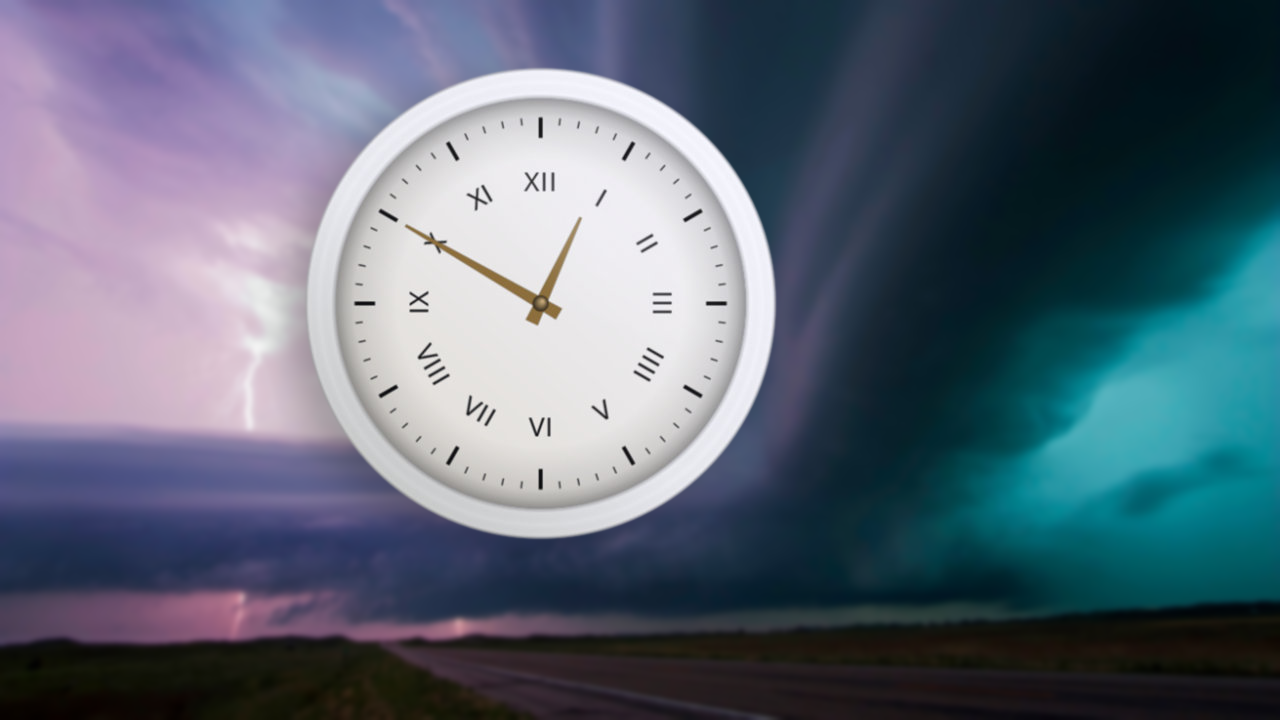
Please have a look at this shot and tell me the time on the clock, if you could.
12:50
